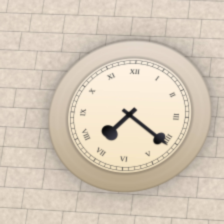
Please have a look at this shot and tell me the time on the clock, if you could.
7:21
